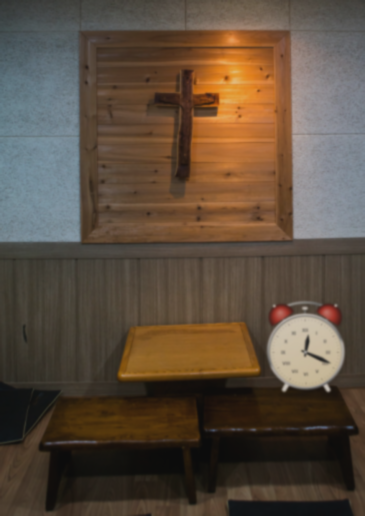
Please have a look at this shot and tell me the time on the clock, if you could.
12:19
